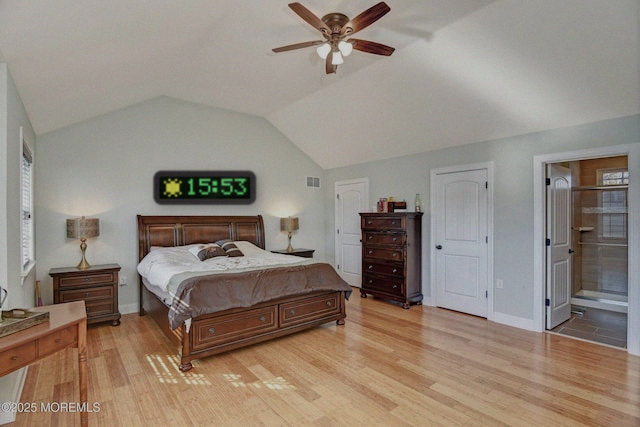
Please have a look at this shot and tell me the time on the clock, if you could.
15:53
